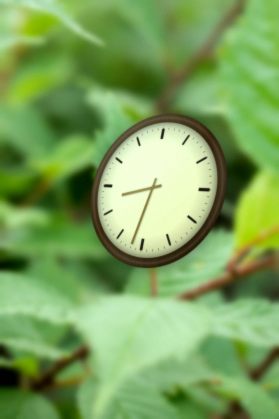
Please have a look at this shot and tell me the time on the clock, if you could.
8:32
